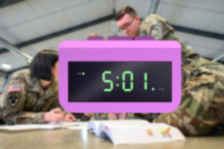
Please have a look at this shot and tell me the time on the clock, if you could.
5:01
